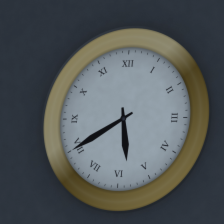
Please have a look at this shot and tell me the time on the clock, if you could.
5:40
